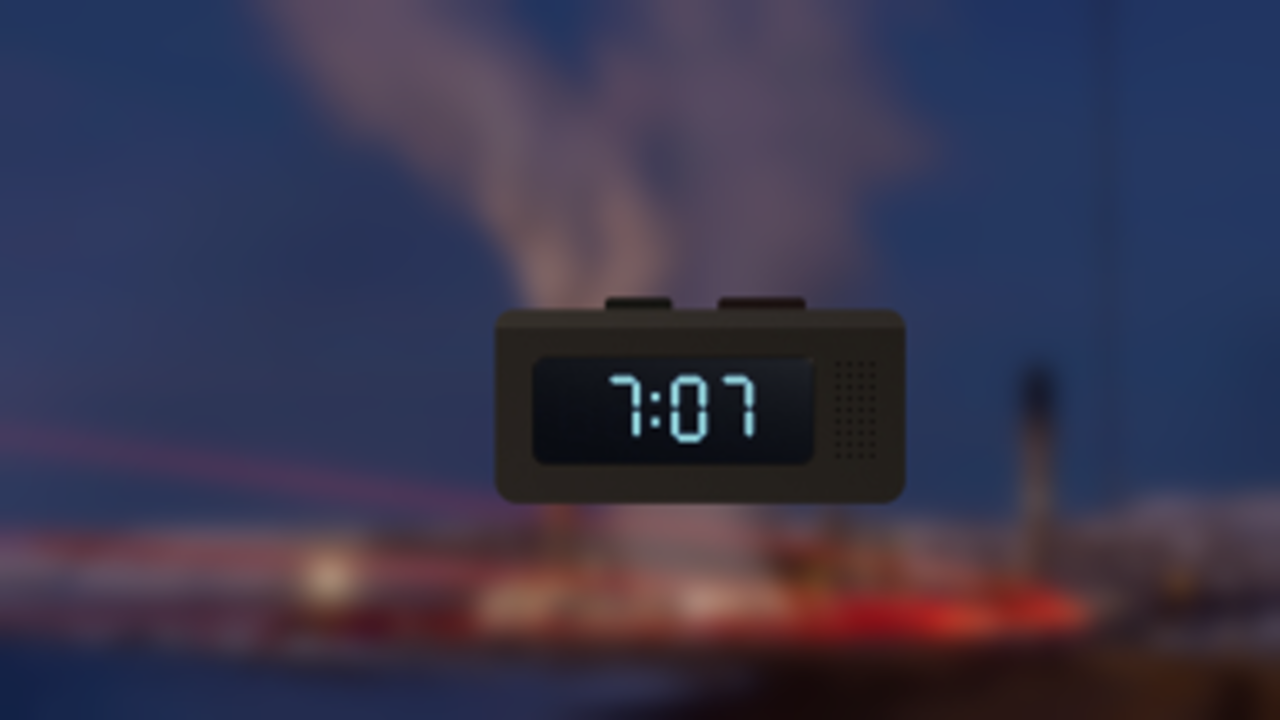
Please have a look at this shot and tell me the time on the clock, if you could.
7:07
